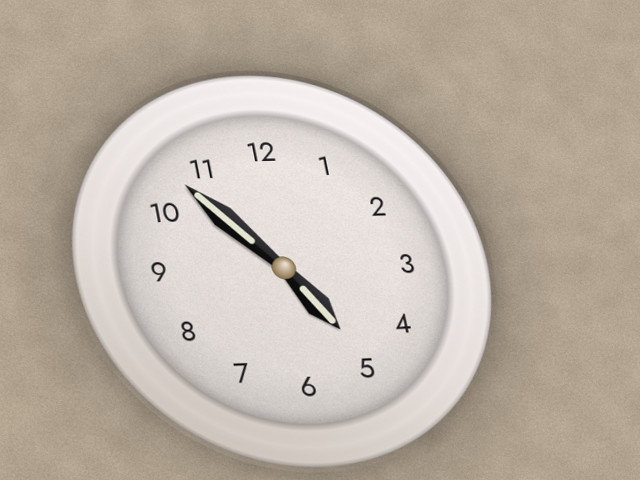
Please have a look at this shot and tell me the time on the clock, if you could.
4:53
